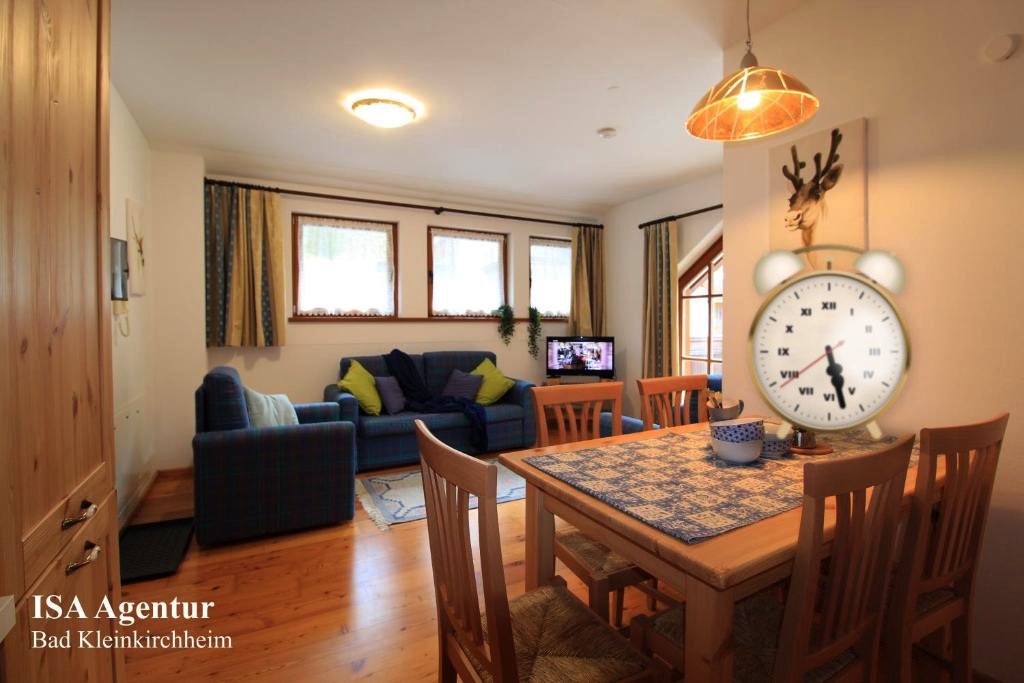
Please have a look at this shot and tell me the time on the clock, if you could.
5:27:39
